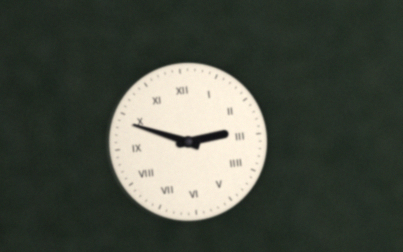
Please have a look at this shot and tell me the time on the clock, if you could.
2:49
